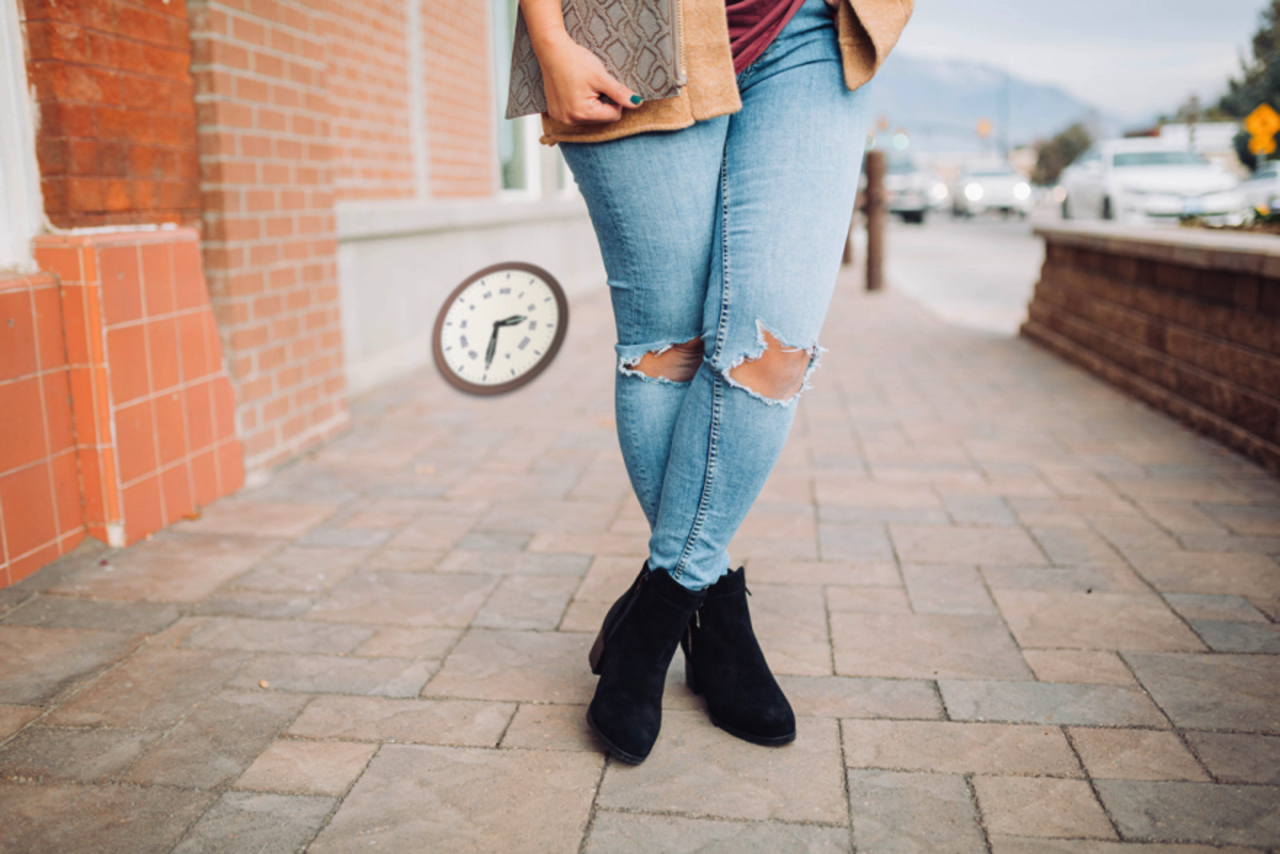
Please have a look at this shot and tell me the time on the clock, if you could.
2:30
